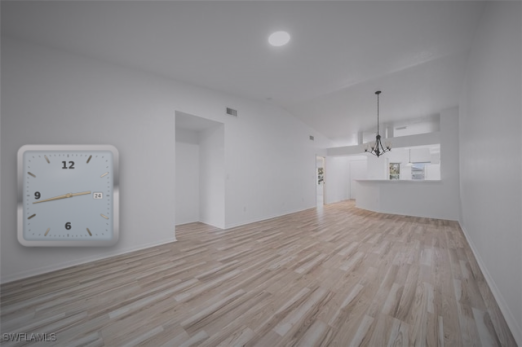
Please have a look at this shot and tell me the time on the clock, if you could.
2:43
